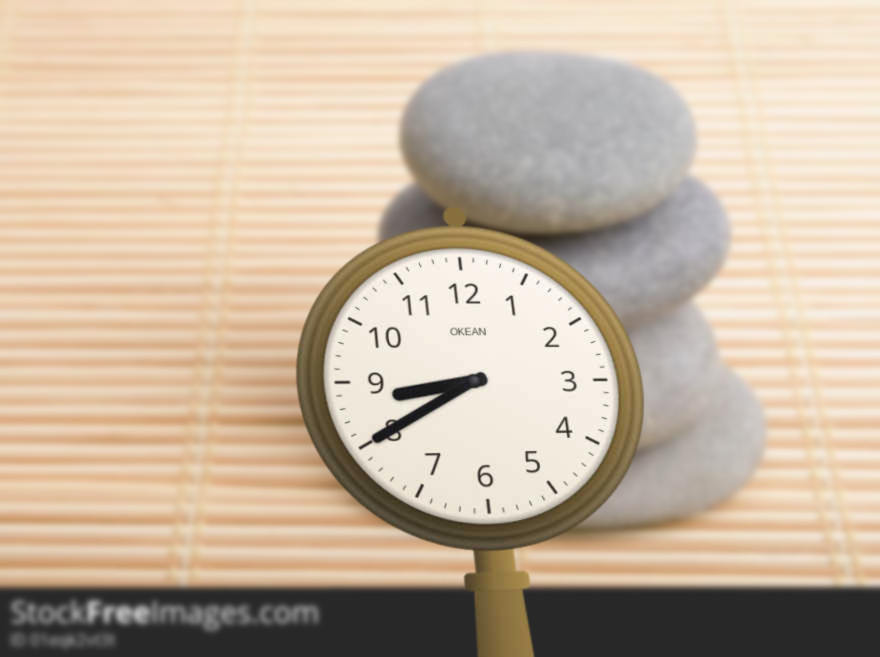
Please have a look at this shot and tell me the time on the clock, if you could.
8:40
